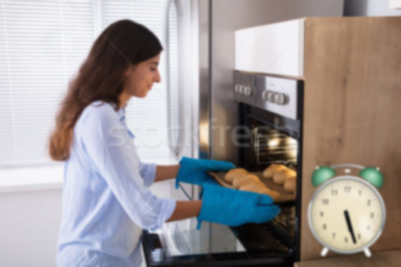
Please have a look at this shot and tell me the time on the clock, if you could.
5:27
